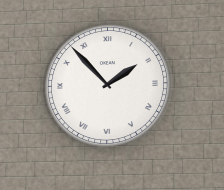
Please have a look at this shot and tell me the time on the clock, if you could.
1:53
